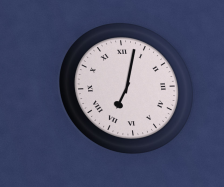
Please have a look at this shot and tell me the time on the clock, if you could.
7:03
